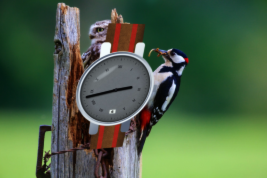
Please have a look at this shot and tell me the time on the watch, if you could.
2:43
